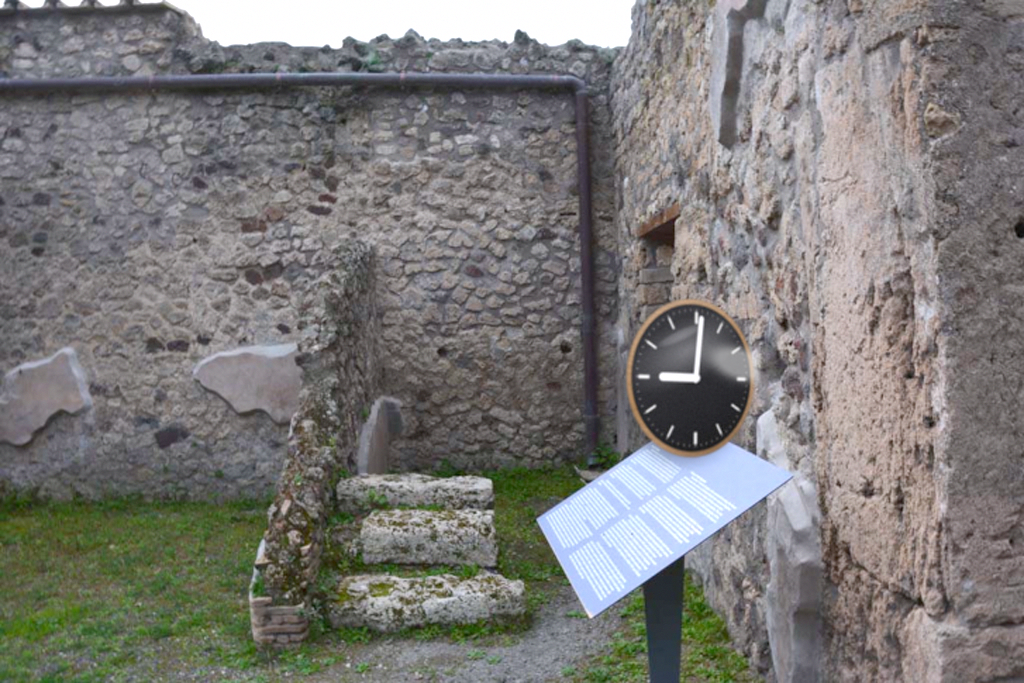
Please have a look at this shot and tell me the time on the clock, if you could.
9:01
